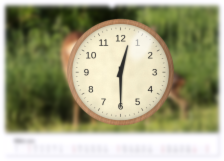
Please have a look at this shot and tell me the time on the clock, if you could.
12:30
